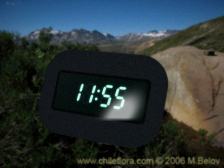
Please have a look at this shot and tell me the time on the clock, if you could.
11:55
